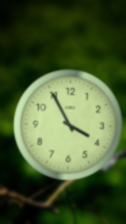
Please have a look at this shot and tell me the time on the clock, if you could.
3:55
